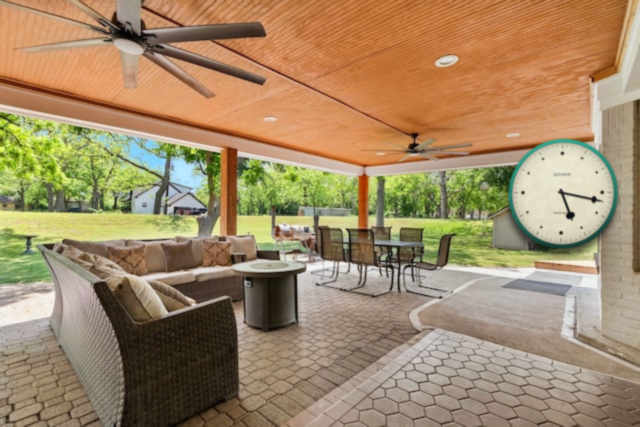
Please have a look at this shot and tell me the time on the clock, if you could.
5:17
